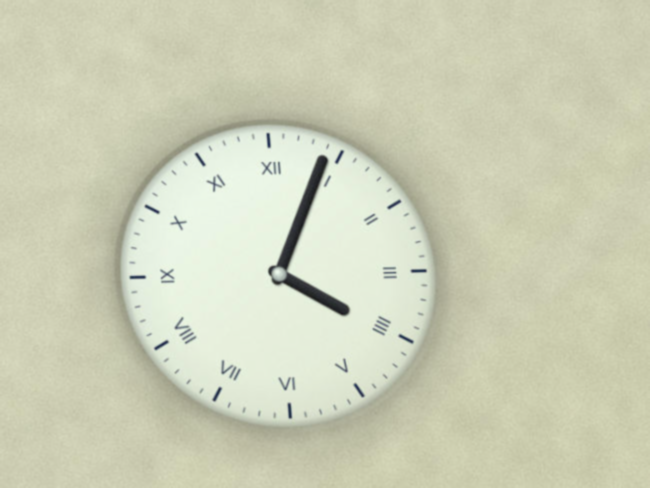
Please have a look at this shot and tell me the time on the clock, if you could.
4:04
